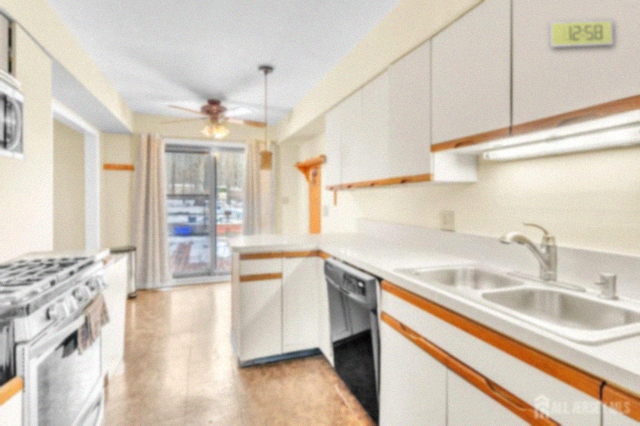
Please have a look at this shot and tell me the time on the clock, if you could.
12:58
